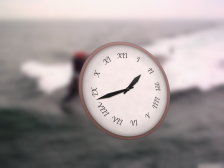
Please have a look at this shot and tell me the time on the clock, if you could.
1:43
